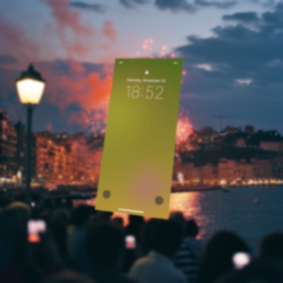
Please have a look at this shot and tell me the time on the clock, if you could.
18:52
